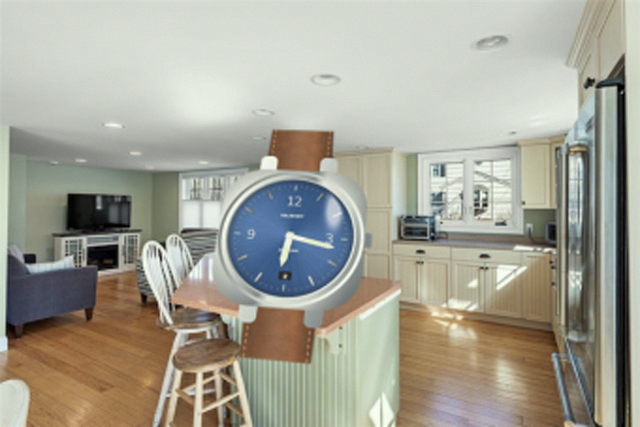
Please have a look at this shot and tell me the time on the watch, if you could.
6:17
